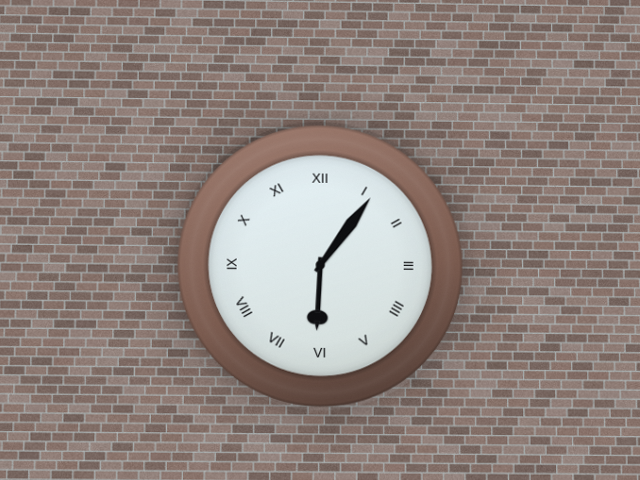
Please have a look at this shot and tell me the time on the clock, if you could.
6:06
